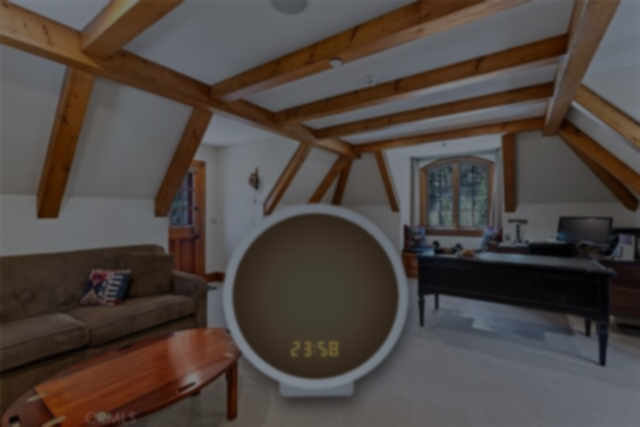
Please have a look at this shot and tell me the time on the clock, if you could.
23:58
